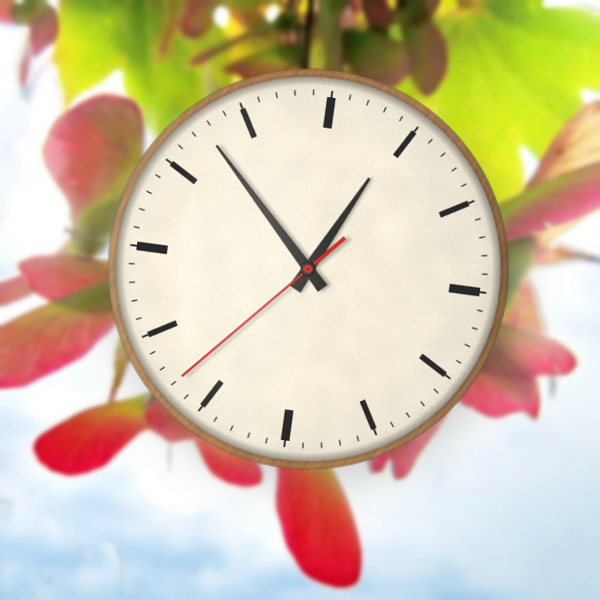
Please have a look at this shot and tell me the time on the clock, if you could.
12:52:37
